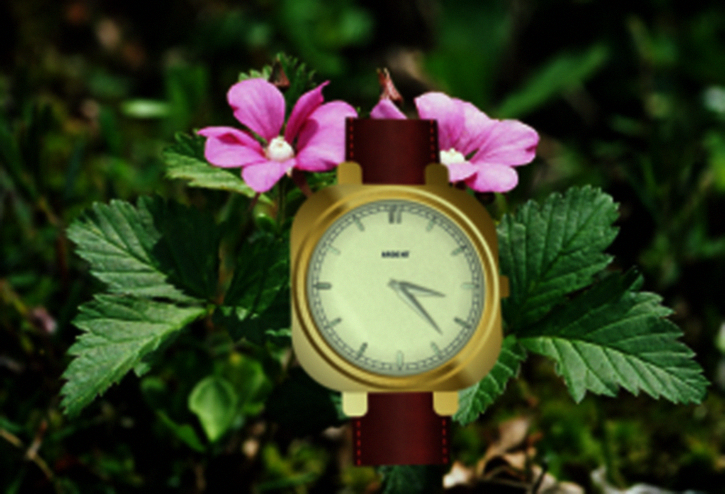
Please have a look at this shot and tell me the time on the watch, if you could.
3:23
